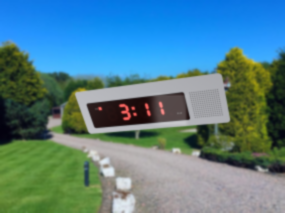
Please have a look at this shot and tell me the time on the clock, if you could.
3:11
